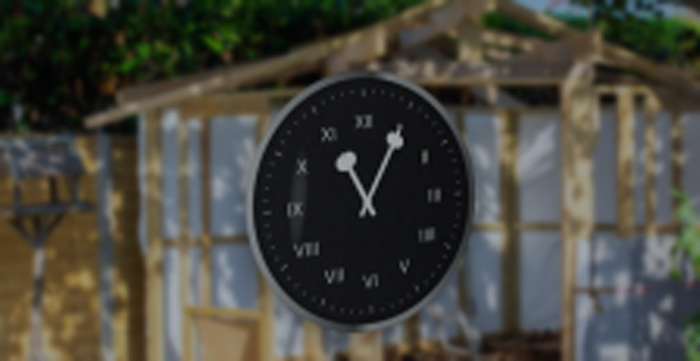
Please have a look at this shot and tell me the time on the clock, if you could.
11:05
